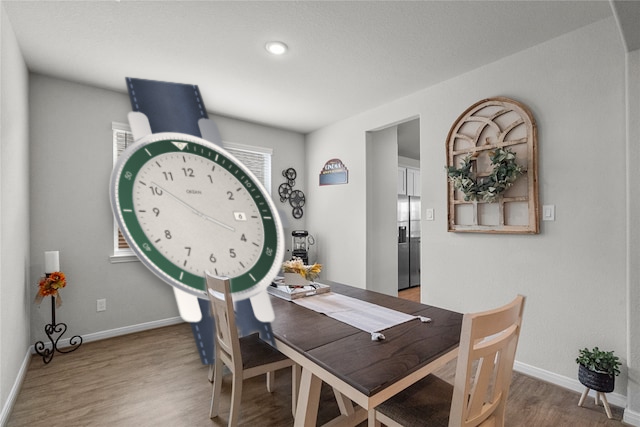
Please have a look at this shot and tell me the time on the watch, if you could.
3:51
